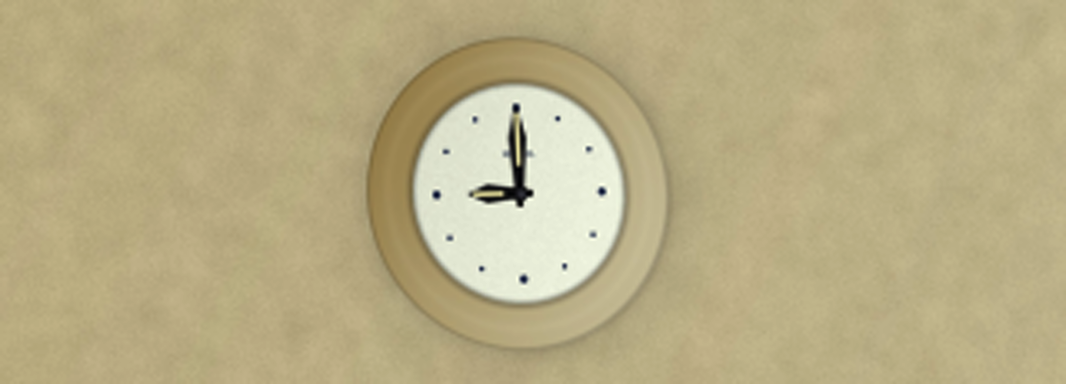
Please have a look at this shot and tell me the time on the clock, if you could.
9:00
